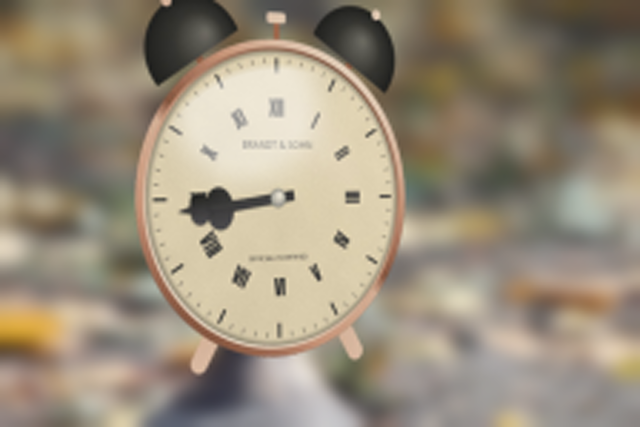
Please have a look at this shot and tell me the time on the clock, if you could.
8:44
